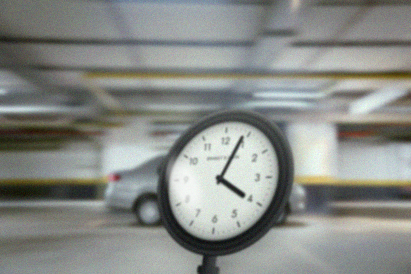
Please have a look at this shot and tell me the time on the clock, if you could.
4:04
